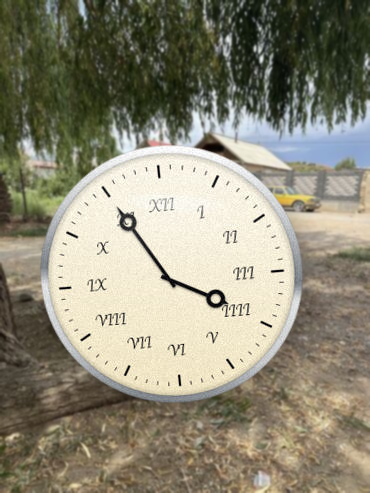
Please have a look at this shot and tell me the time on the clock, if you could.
3:55
